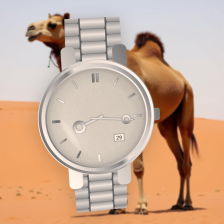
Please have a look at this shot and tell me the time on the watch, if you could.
8:16
